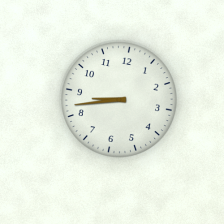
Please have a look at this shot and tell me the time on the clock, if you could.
8:42
